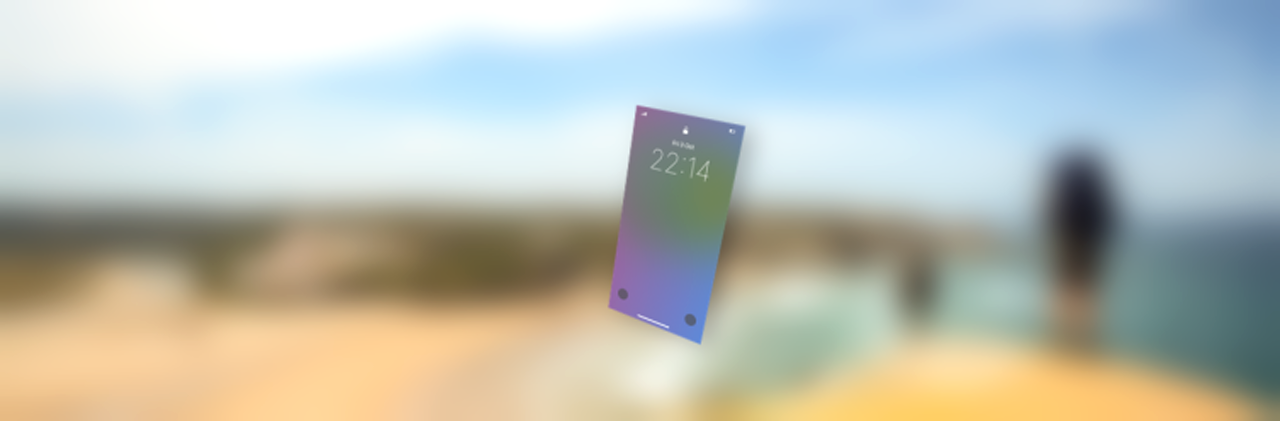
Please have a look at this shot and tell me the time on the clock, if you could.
22:14
